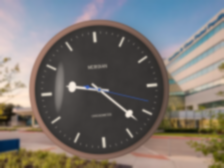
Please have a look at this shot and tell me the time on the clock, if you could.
9:22:18
